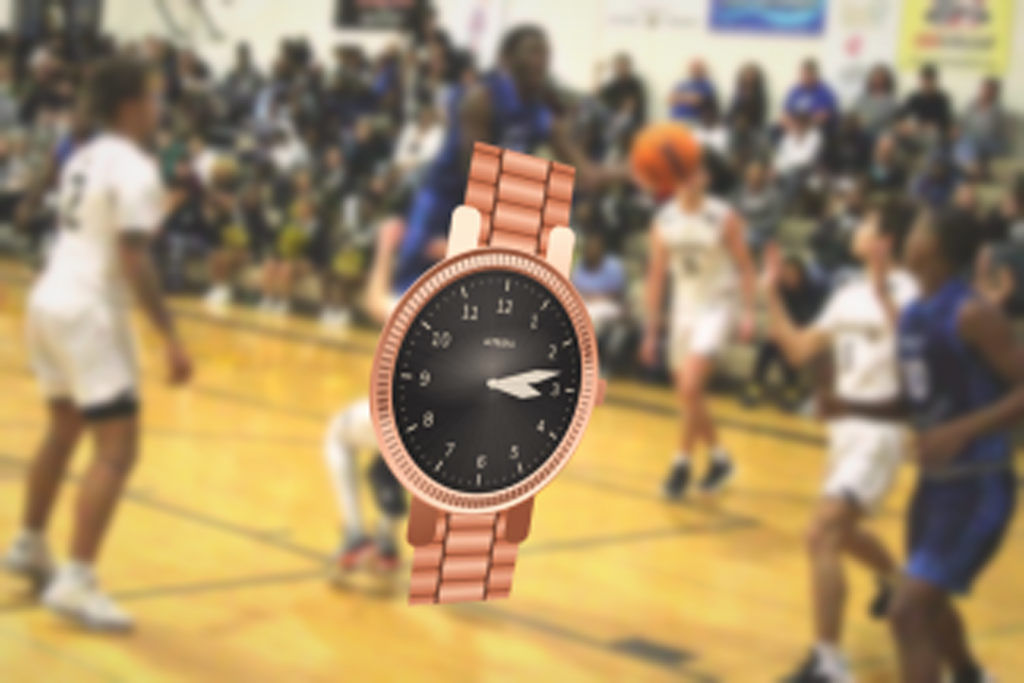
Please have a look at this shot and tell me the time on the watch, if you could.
3:13
